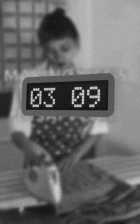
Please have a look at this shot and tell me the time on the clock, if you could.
3:09
